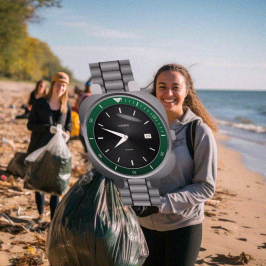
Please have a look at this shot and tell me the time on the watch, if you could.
7:49
